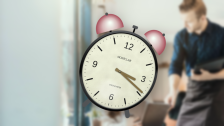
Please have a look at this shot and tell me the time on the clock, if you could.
3:19
